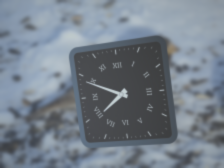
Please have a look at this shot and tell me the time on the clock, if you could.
7:49
